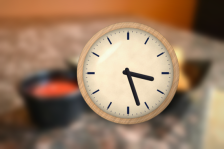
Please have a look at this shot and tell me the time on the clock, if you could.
3:27
